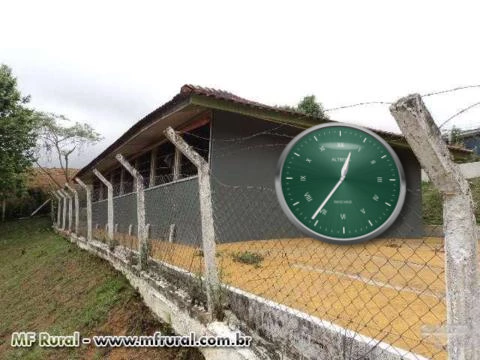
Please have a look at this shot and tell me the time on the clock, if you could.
12:36
